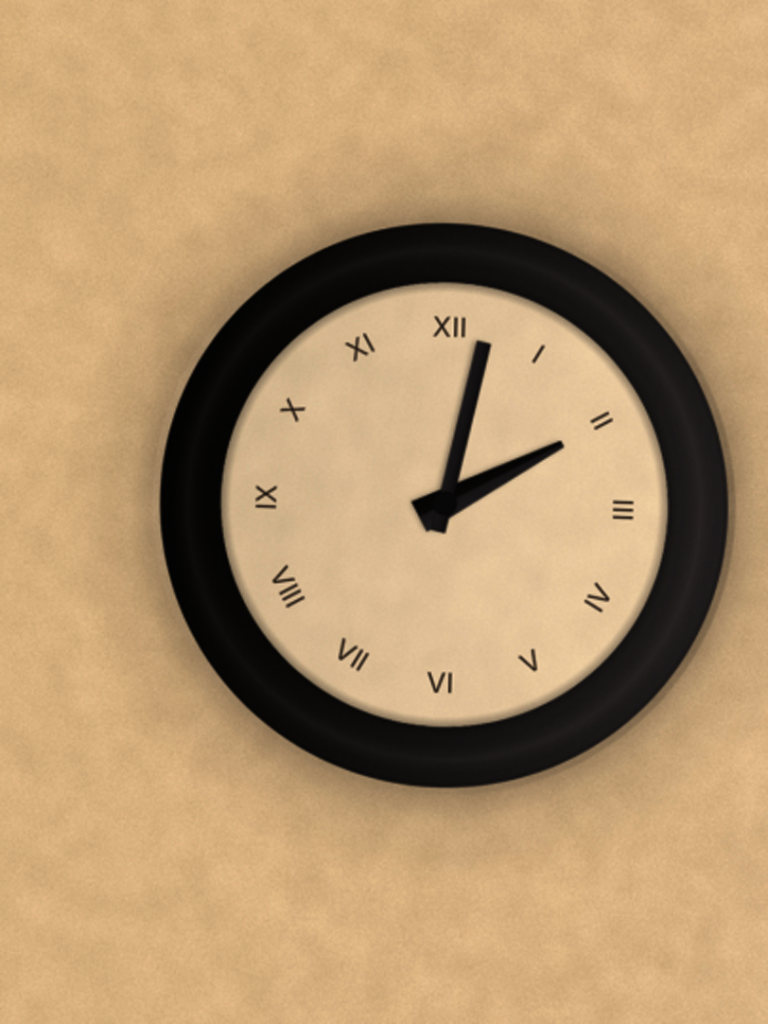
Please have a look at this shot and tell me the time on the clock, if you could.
2:02
